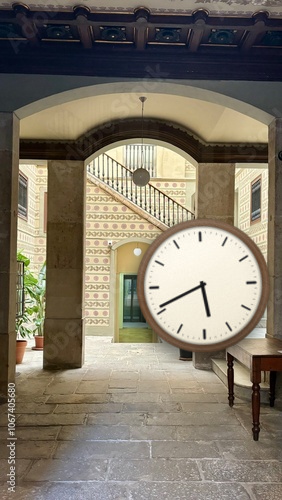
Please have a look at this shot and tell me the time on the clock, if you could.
5:41
